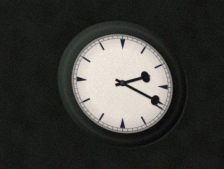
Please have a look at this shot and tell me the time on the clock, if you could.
2:19
